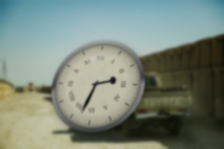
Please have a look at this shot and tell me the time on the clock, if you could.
2:33
